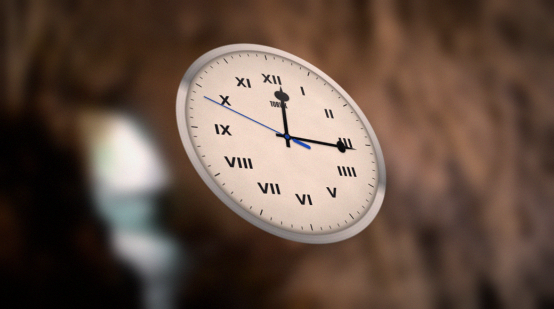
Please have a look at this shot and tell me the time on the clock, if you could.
12:15:49
